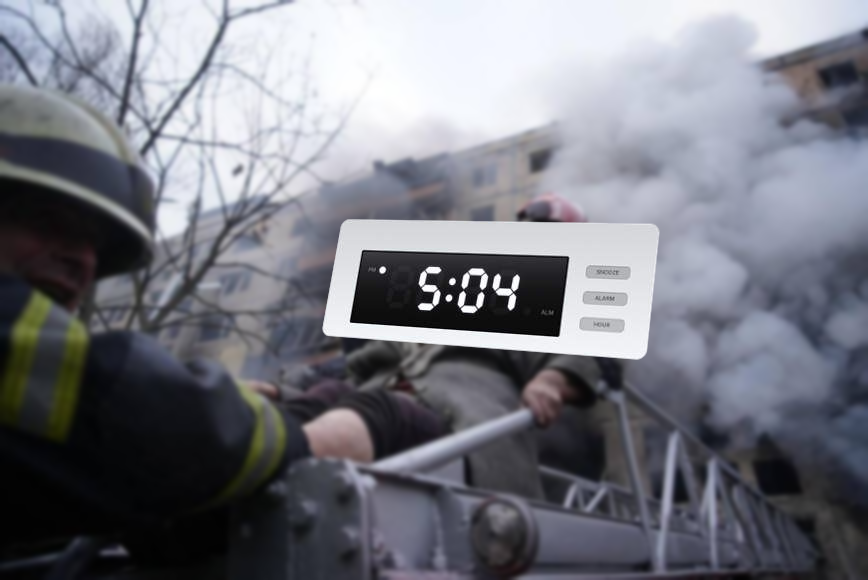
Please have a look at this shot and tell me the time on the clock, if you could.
5:04
